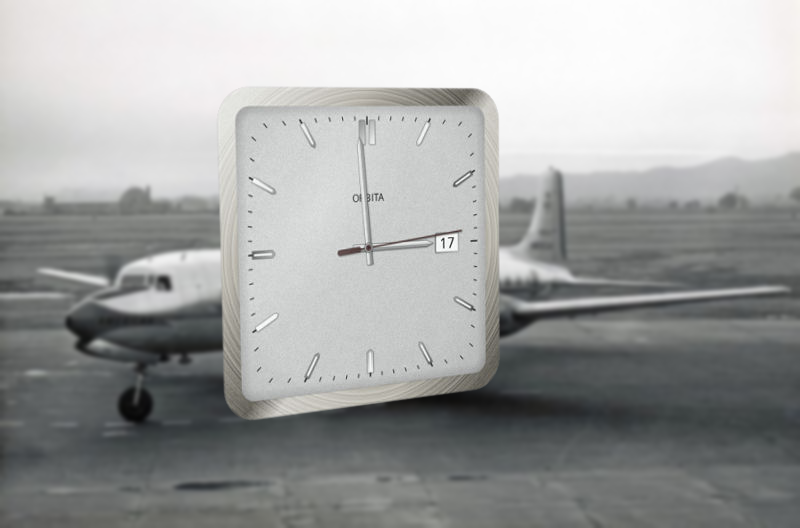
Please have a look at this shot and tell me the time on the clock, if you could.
2:59:14
